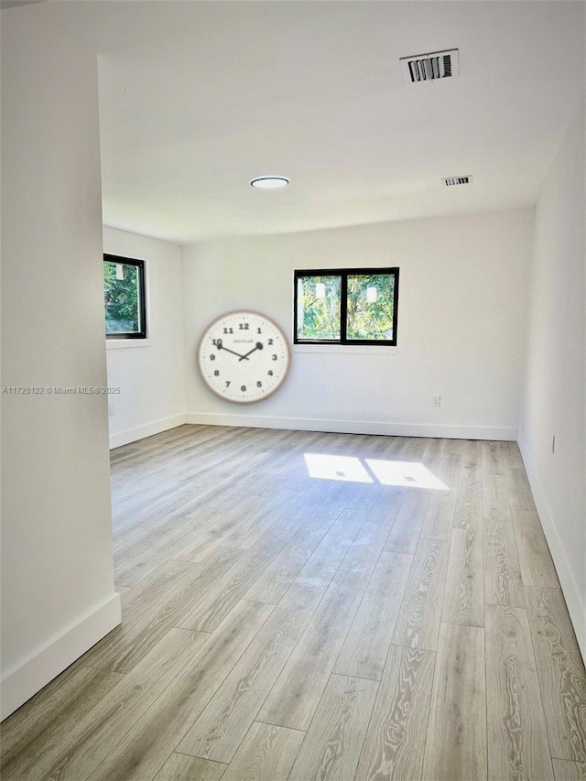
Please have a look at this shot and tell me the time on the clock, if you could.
1:49
